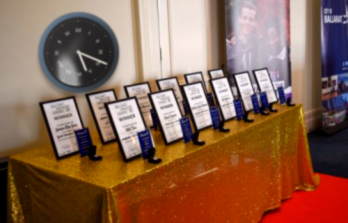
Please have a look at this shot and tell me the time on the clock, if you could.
5:19
